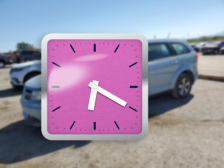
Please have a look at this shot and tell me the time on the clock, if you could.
6:20
